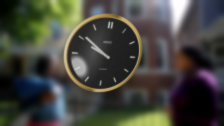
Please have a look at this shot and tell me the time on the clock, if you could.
9:51
